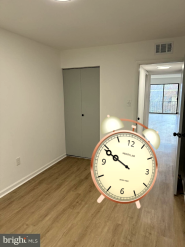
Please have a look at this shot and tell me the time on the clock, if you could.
9:49
